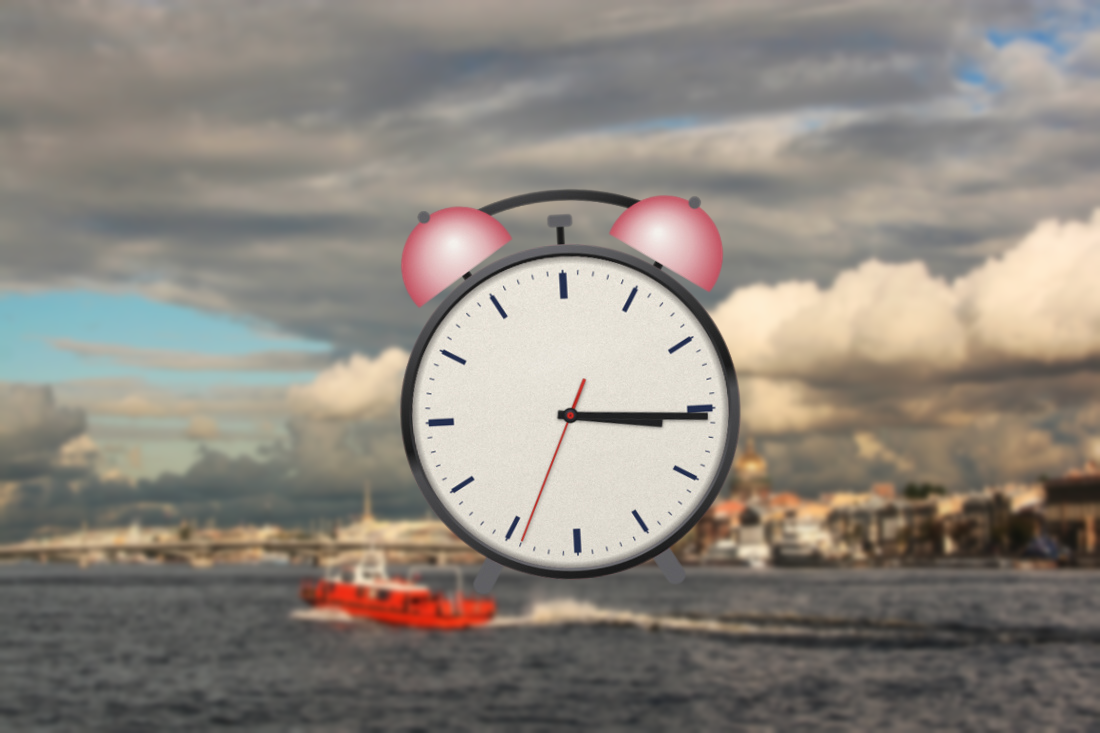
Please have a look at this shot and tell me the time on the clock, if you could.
3:15:34
